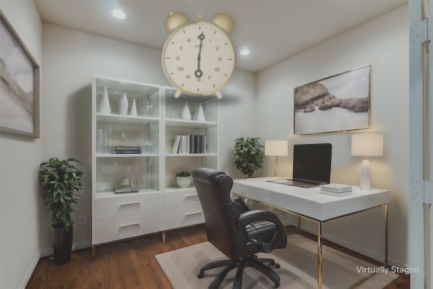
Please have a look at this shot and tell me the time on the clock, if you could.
6:01
